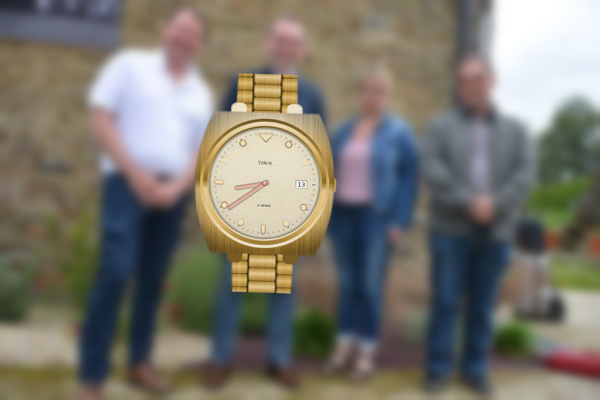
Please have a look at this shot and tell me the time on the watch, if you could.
8:39
